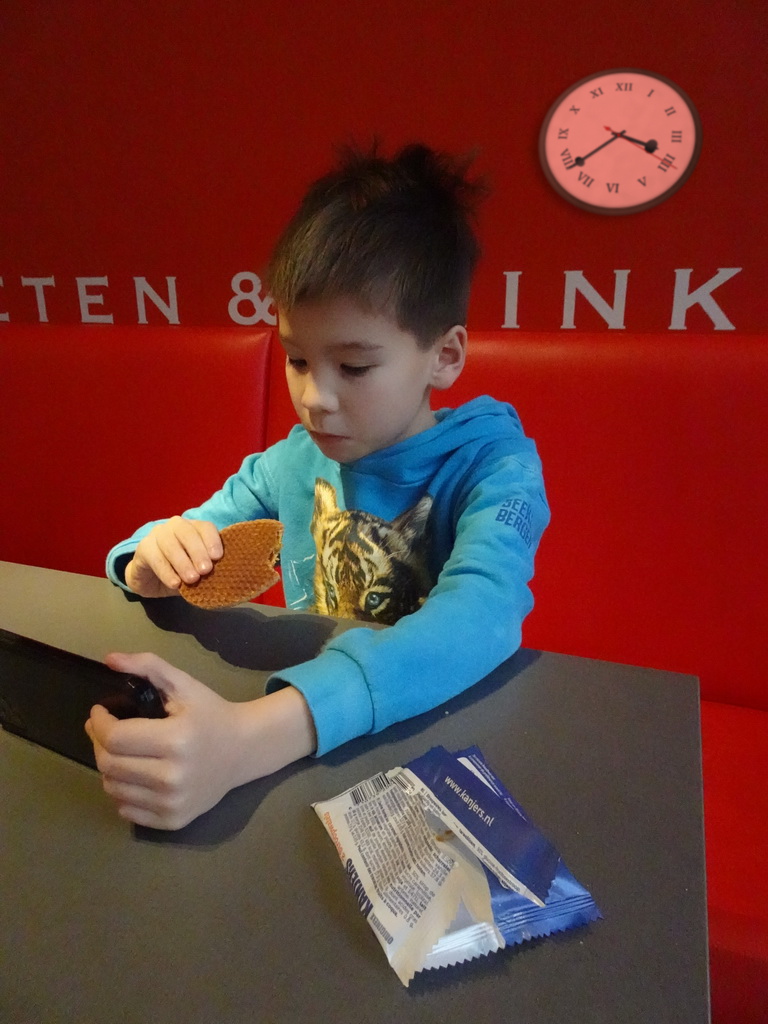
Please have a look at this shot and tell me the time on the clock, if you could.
3:38:20
